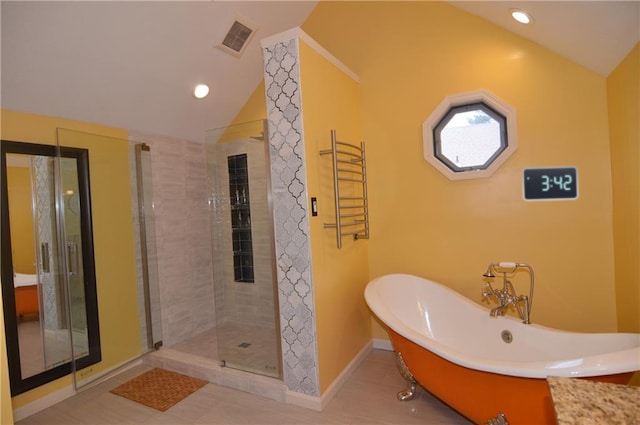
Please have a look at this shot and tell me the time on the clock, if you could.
3:42
